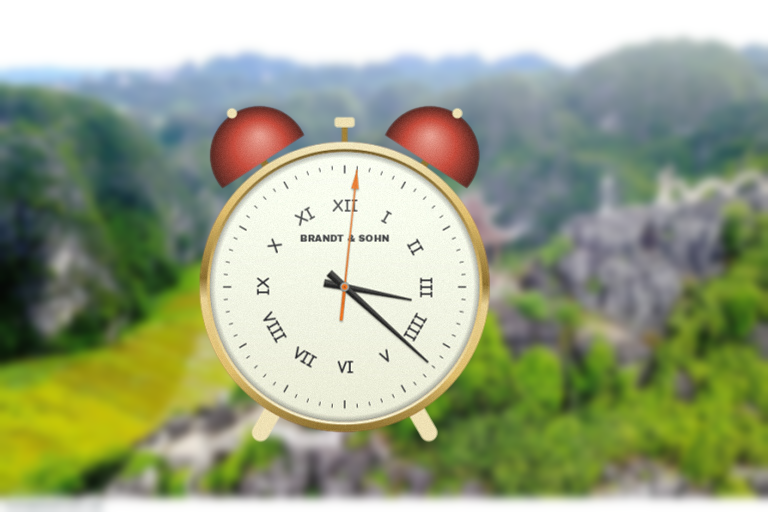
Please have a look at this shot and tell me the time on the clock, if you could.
3:22:01
